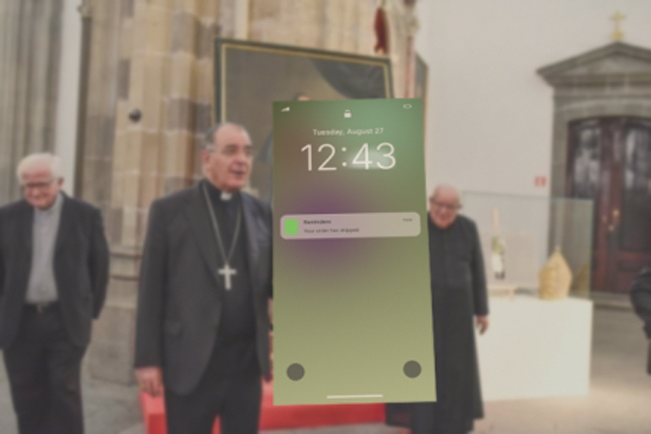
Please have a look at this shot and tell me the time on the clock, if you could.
12:43
